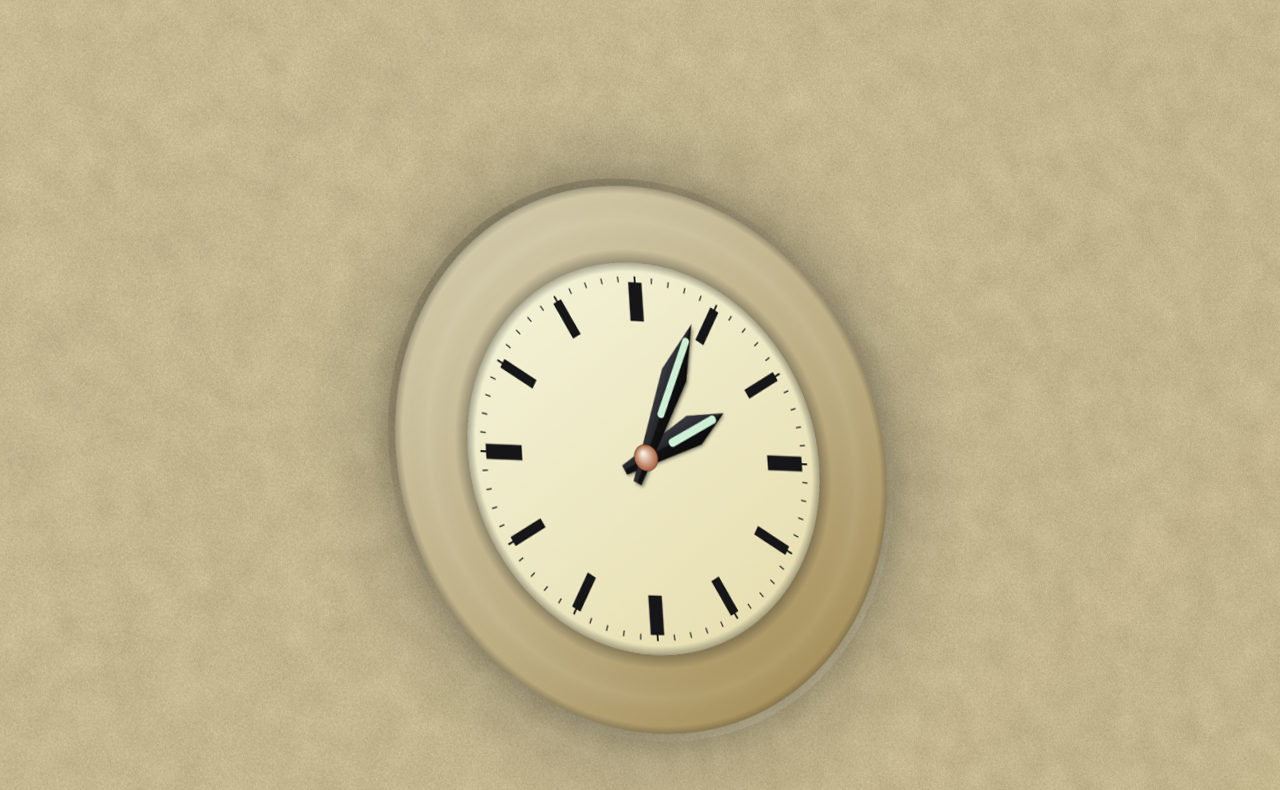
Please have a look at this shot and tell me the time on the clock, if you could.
2:04
